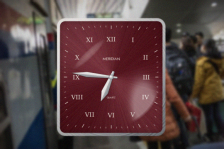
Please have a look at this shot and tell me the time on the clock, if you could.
6:46
